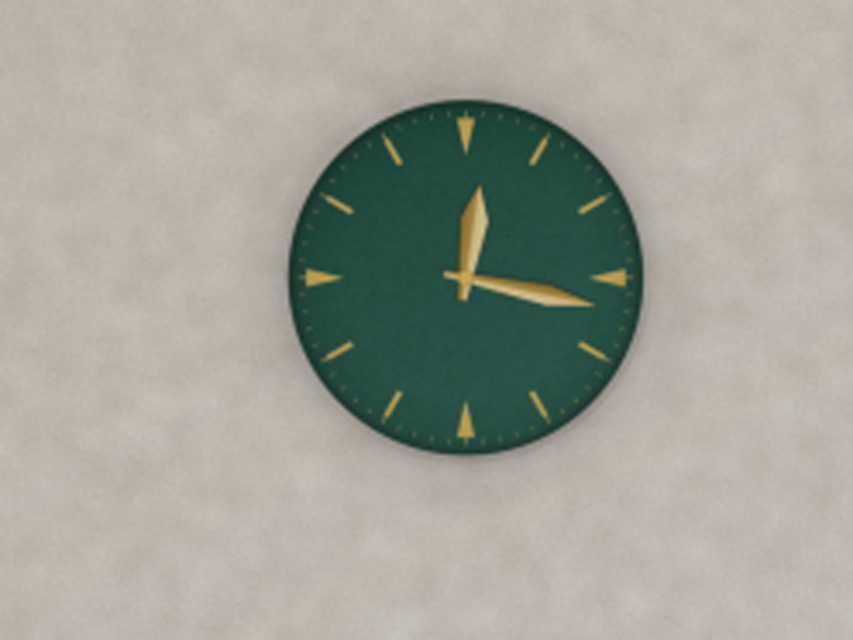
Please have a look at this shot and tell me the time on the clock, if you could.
12:17
